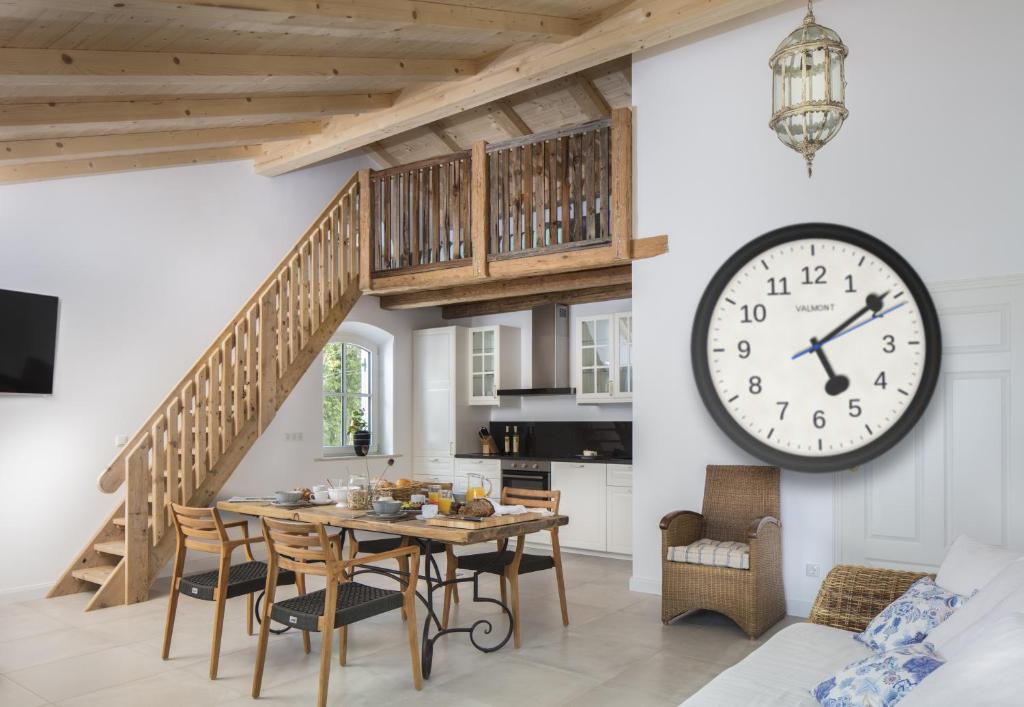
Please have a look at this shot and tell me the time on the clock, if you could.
5:09:11
